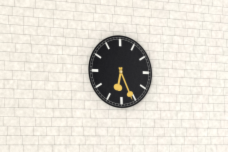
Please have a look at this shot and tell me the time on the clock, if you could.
6:26
